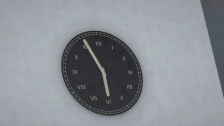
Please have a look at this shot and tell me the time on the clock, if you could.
5:56
